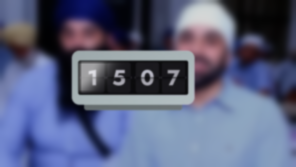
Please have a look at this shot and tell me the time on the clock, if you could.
15:07
